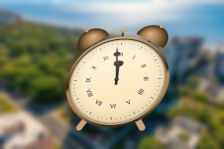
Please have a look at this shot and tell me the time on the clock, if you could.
11:59
